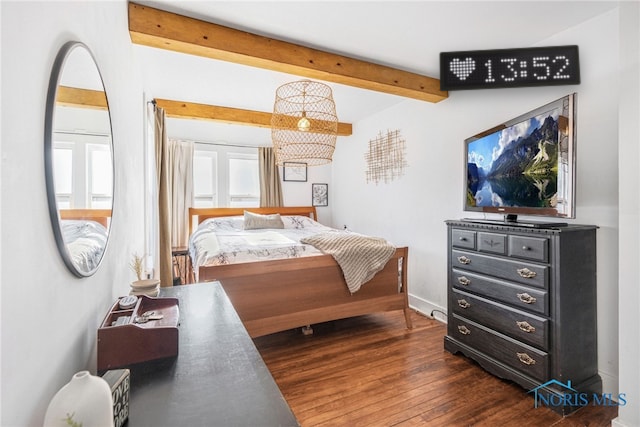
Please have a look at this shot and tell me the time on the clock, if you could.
13:52
